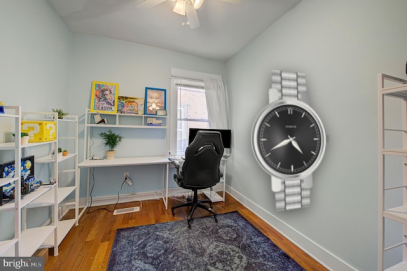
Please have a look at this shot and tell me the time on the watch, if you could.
4:41
